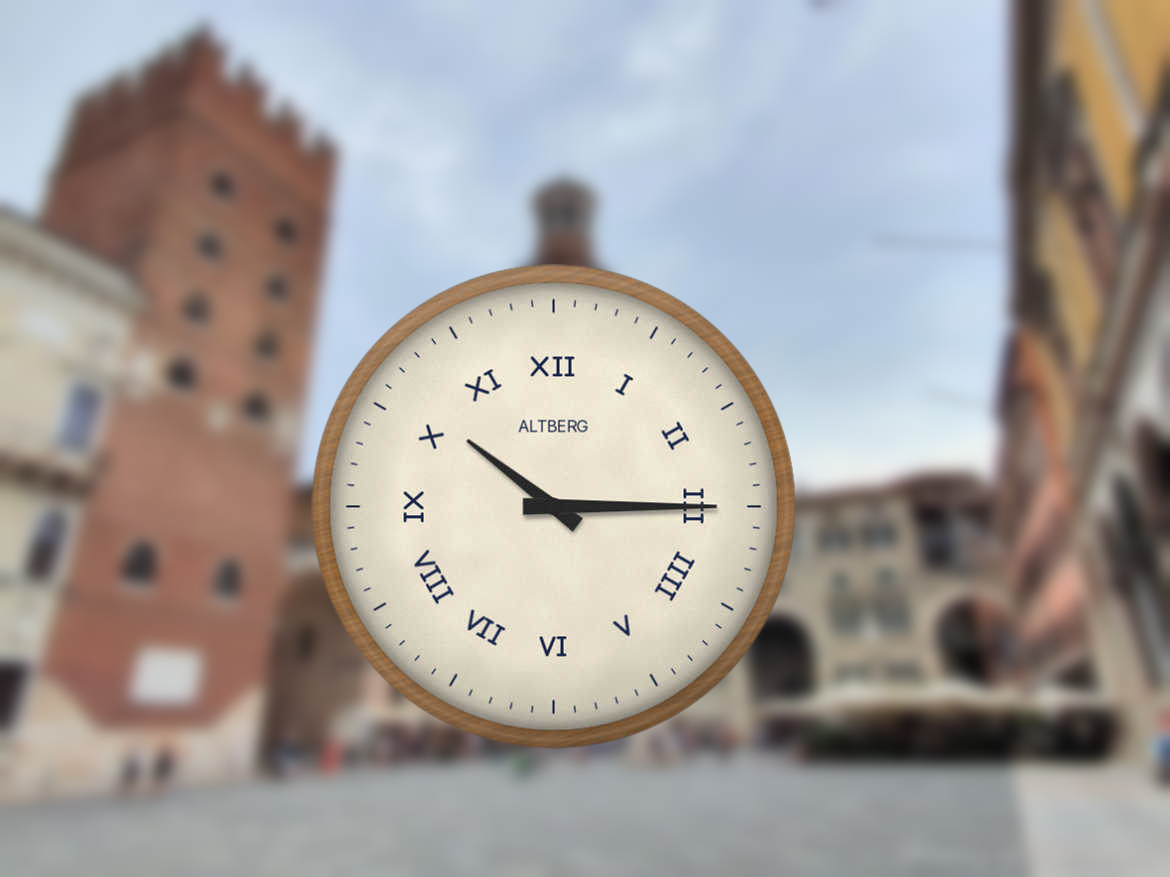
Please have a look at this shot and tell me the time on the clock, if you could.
10:15
